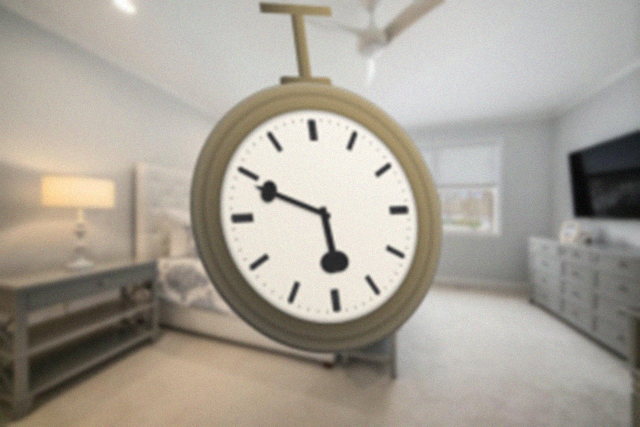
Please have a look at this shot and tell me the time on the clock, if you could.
5:49
